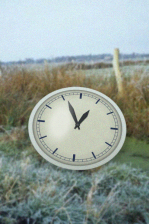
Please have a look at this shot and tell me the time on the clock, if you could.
12:56
